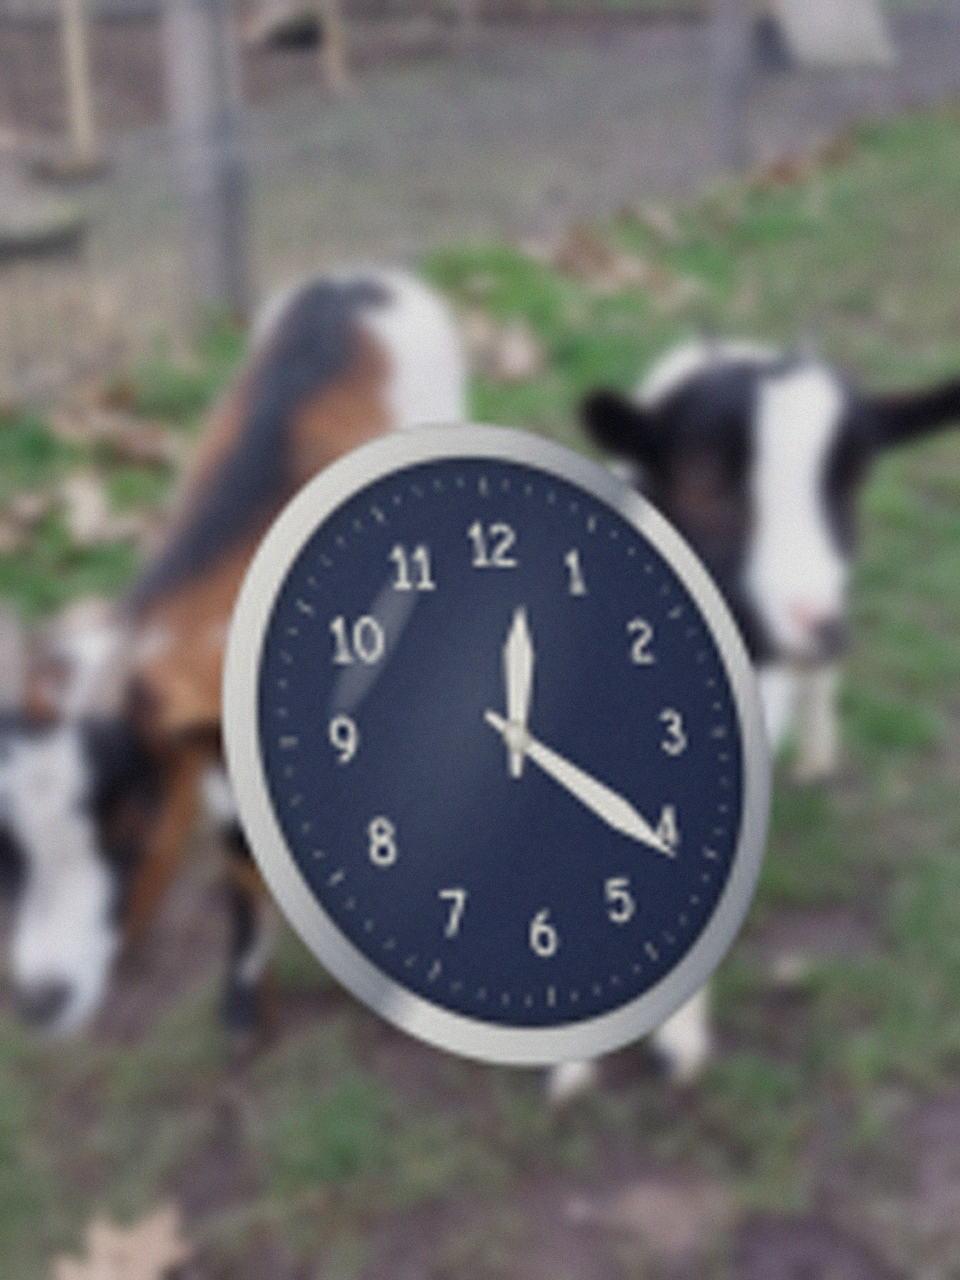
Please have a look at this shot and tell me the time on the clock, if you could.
12:21
